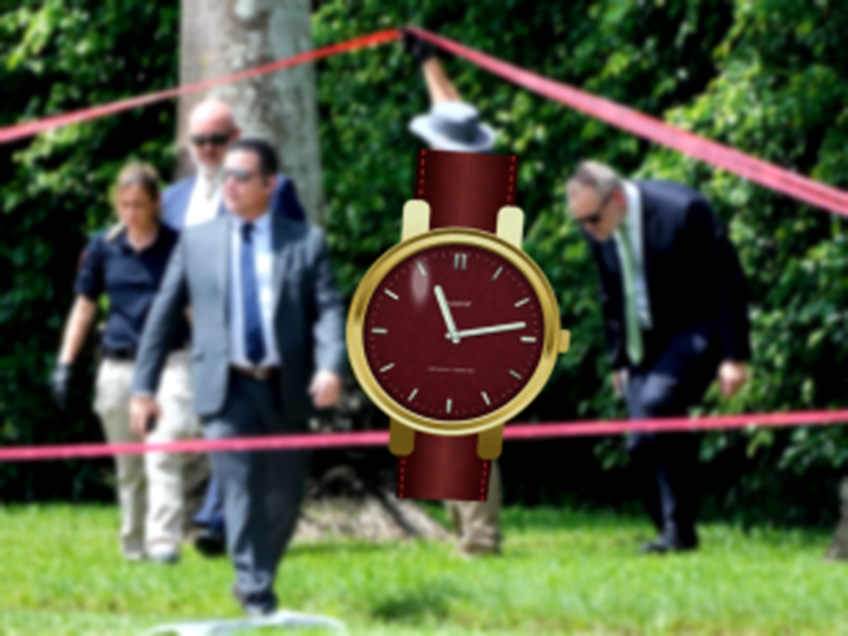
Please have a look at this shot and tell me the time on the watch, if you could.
11:13
